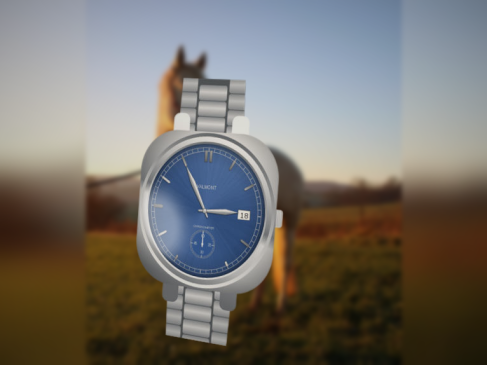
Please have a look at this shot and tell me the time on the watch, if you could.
2:55
